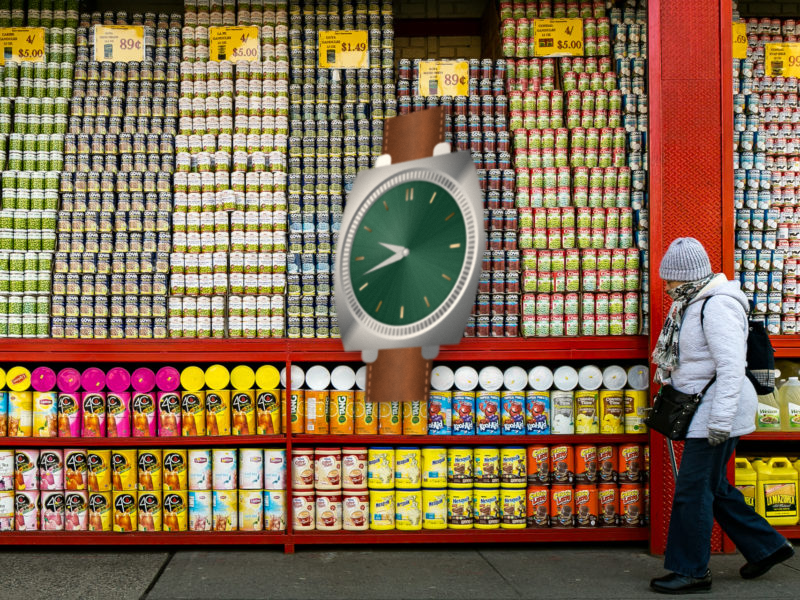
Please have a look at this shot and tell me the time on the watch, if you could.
9:42
